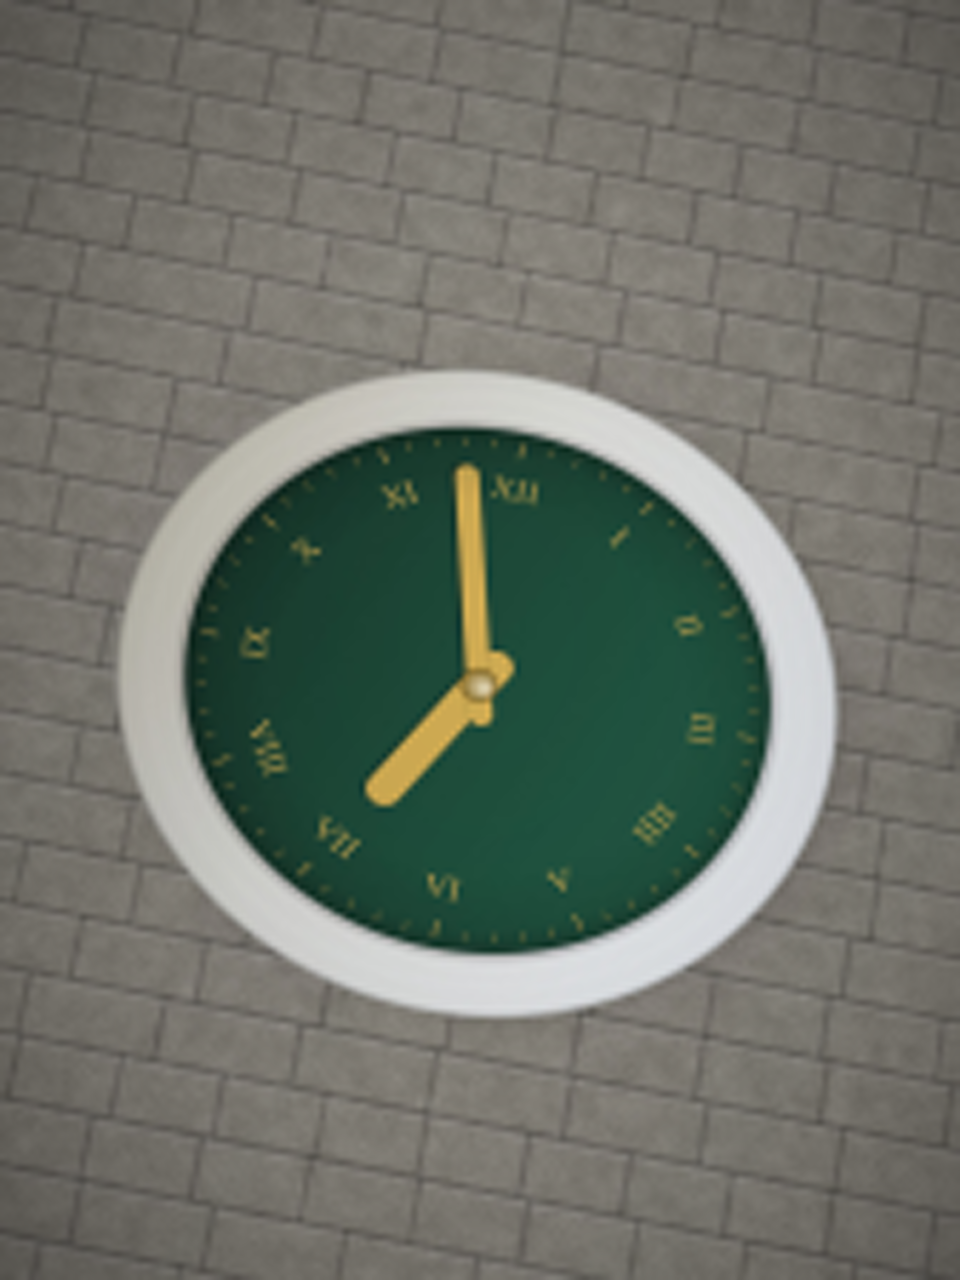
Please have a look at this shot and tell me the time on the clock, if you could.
6:58
